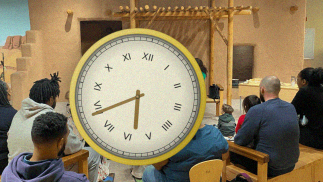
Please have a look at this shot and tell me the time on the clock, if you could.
5:39
